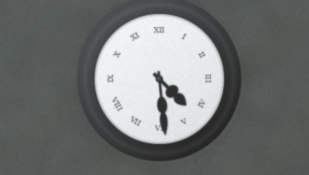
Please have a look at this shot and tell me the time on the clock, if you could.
4:29
